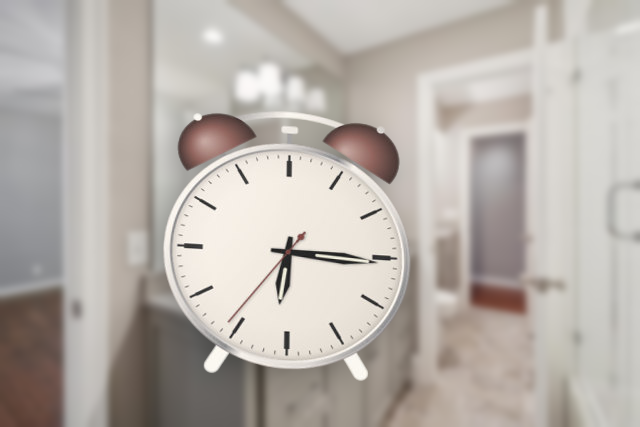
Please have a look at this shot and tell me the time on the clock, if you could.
6:15:36
